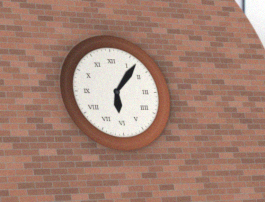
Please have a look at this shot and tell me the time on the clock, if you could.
6:07
